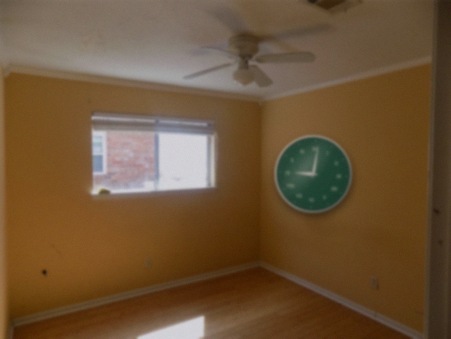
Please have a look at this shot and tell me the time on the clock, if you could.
9:01
